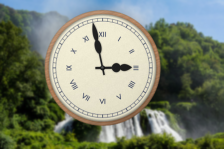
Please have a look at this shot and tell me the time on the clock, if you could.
2:58
